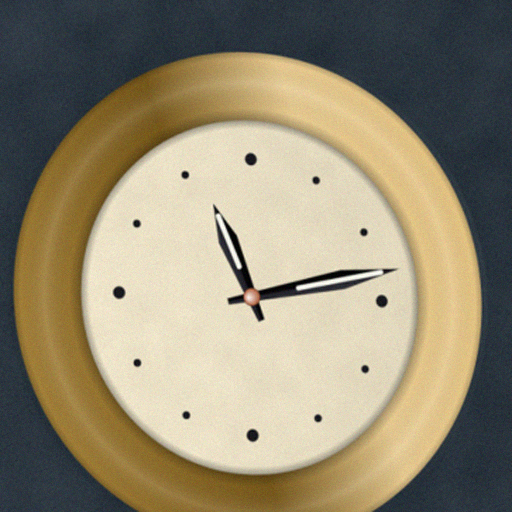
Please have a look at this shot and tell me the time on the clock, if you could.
11:13
